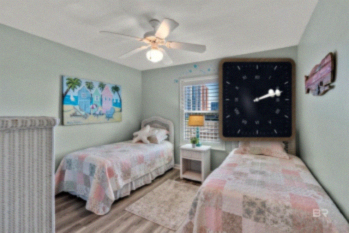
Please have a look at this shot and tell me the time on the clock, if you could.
2:12
